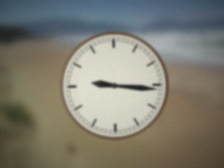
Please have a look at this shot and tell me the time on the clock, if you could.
9:16
